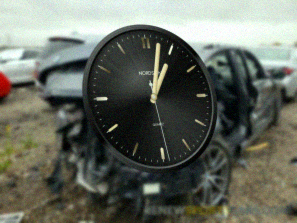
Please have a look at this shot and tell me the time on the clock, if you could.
1:02:29
